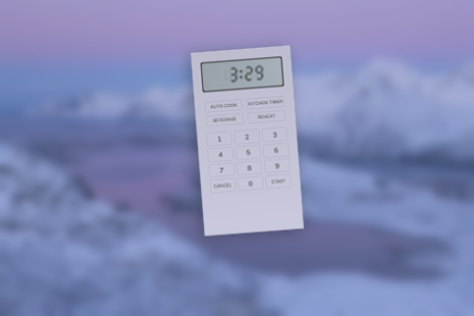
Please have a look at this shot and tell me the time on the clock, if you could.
3:29
